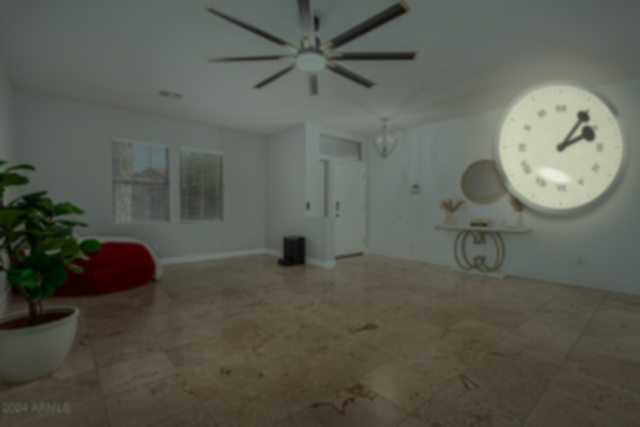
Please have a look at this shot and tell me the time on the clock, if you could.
2:06
